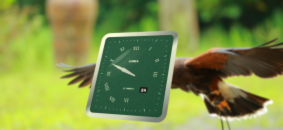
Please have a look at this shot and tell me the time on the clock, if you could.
9:49
